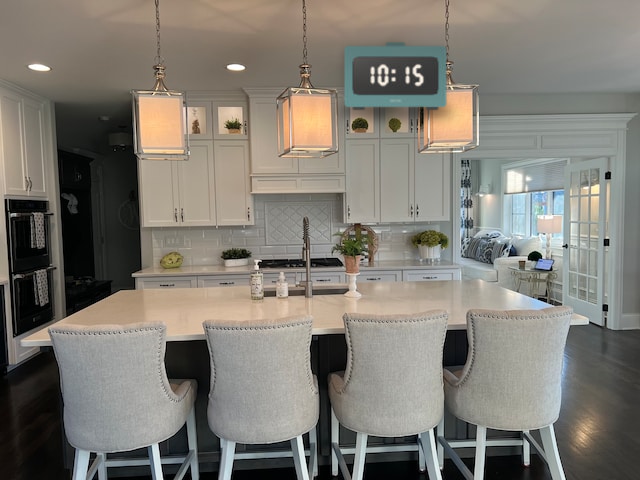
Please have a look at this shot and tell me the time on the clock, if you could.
10:15
